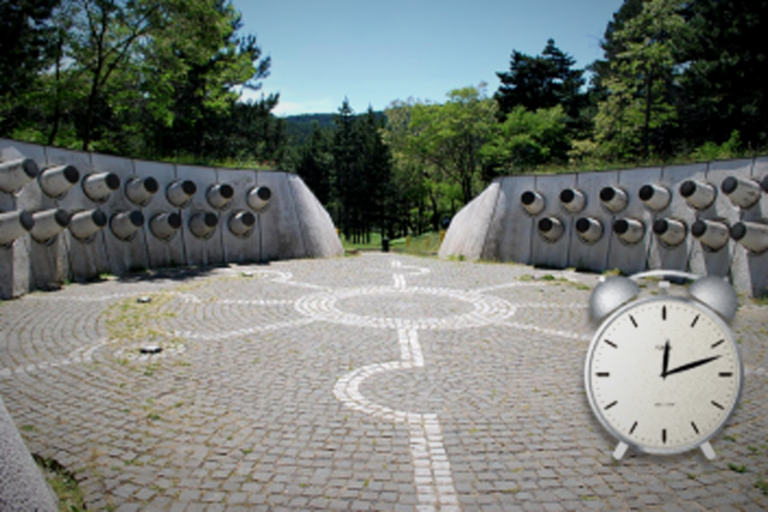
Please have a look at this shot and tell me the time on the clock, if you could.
12:12
